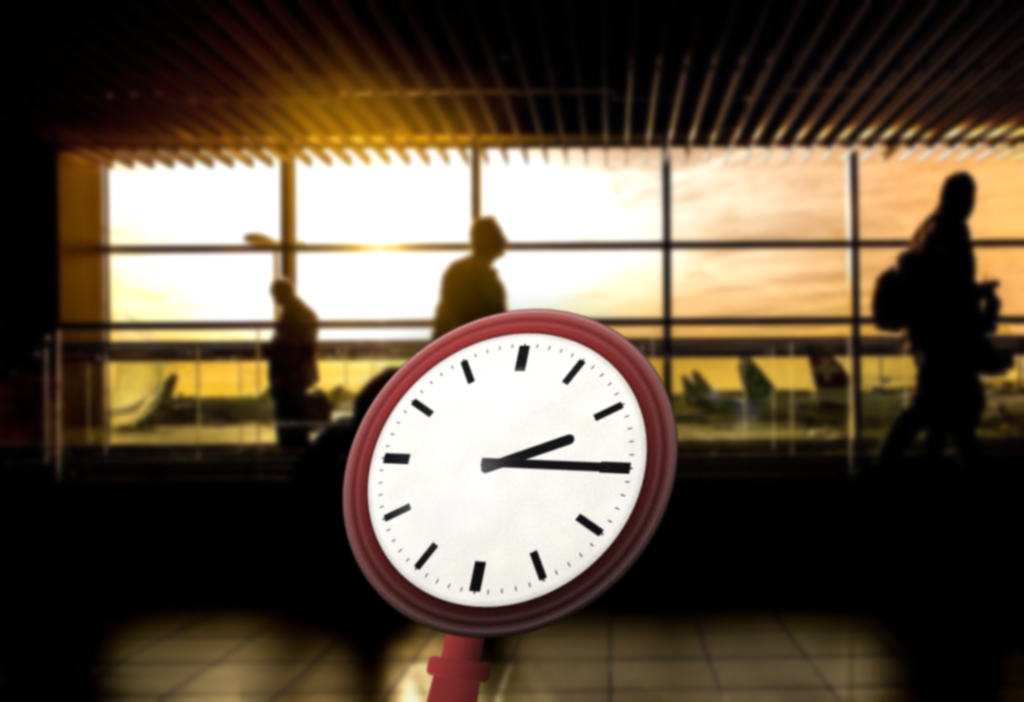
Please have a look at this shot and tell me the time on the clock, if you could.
2:15
